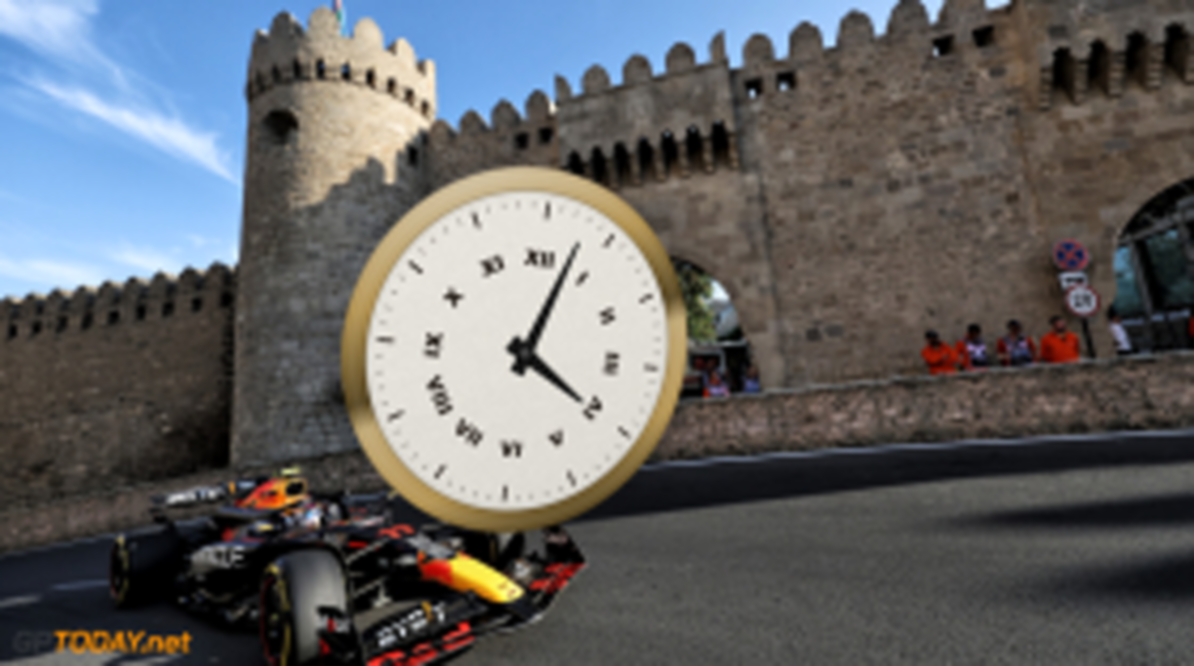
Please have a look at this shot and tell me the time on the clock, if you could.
4:03
